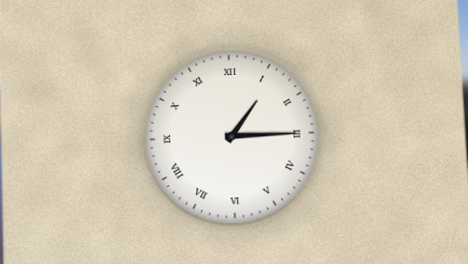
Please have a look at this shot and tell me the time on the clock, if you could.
1:15
